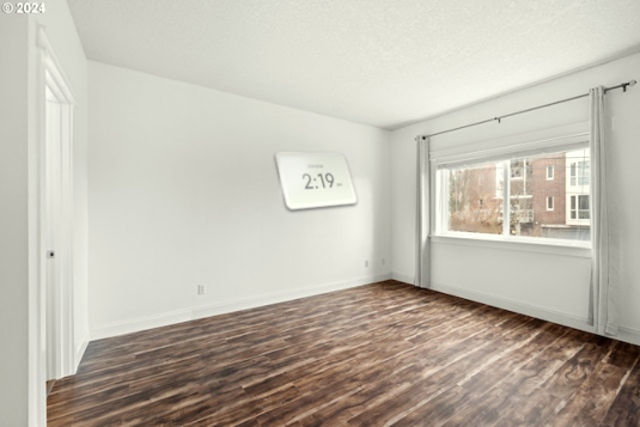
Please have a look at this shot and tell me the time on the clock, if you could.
2:19
